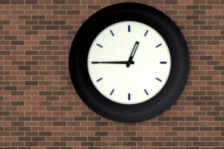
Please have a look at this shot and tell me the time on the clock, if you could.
12:45
